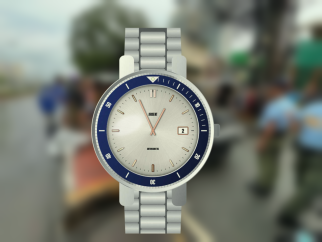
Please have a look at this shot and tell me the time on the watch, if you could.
12:56
